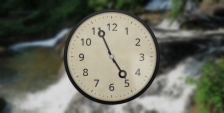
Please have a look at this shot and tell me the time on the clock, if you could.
4:56
